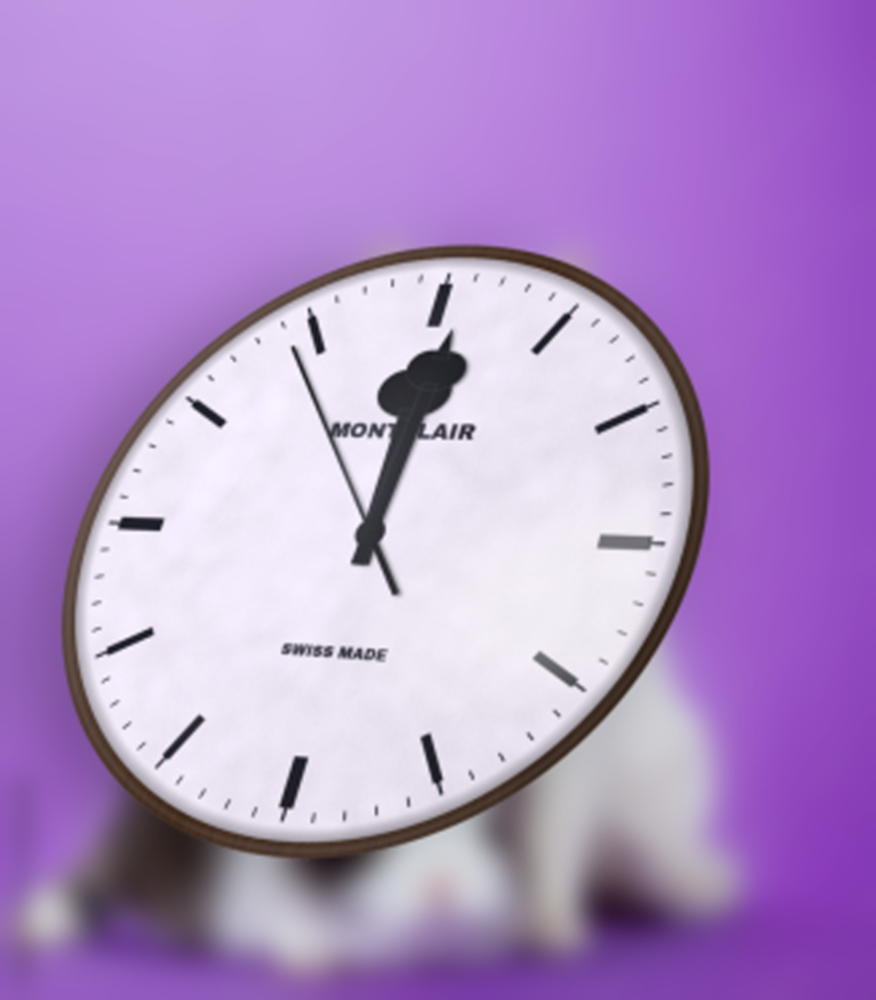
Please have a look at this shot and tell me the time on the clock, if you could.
12:00:54
